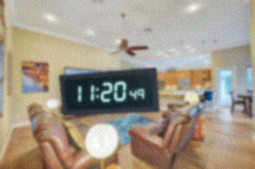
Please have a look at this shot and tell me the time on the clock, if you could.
11:20
